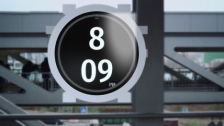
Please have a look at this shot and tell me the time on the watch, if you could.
8:09
